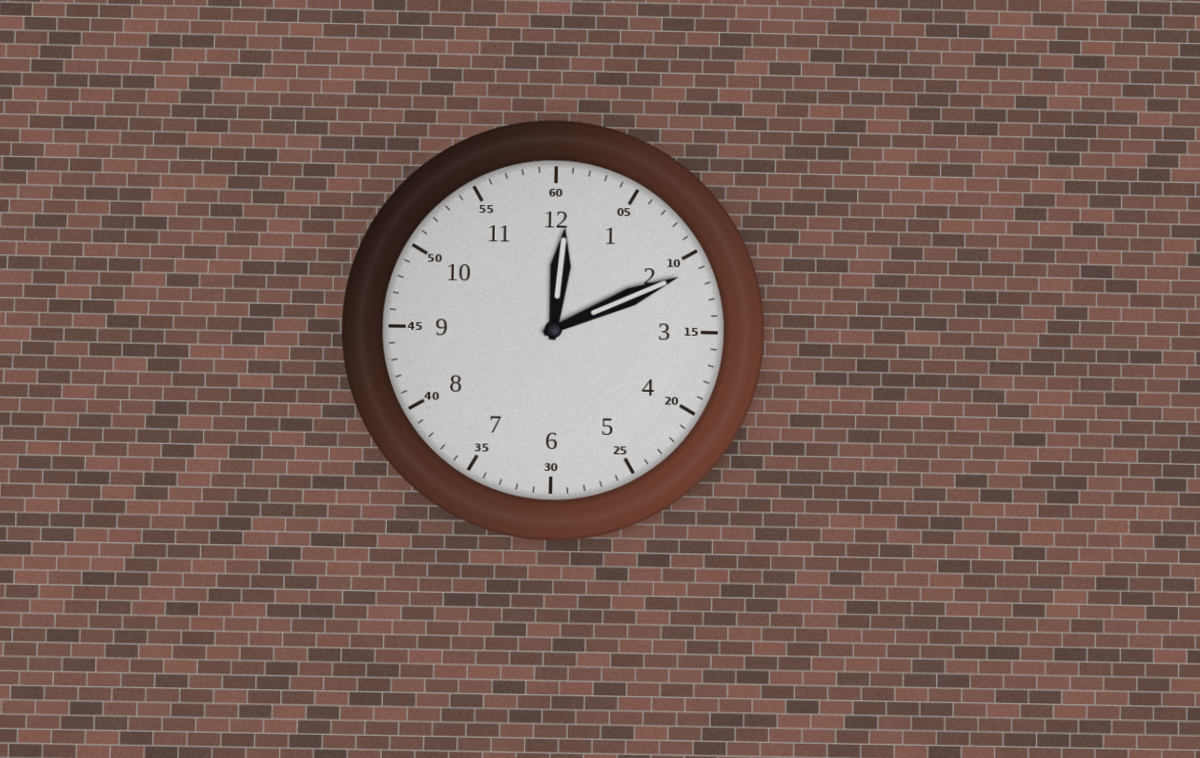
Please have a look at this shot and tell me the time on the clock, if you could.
12:11
